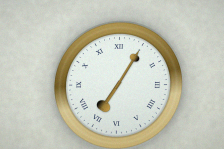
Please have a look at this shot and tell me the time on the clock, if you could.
7:05
